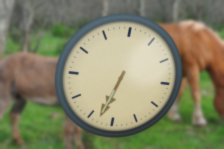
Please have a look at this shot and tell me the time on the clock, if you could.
6:33
